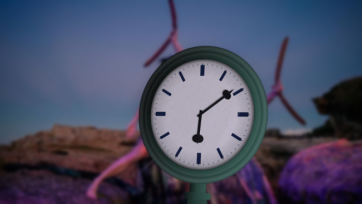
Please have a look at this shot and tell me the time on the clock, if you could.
6:09
